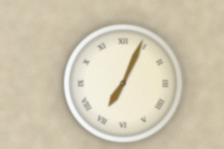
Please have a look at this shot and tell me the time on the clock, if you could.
7:04
